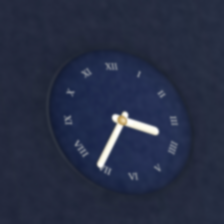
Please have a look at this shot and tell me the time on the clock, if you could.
3:36
